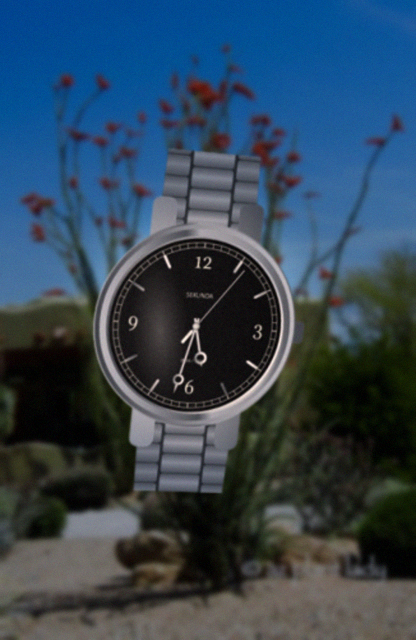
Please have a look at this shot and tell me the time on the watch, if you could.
5:32:06
